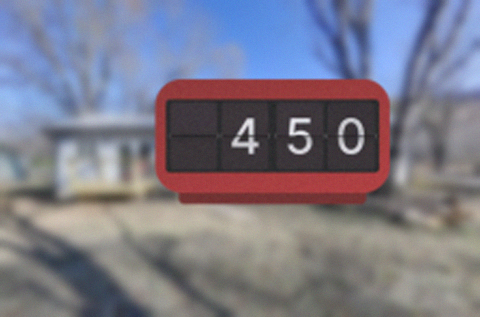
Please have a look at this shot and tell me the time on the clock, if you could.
4:50
